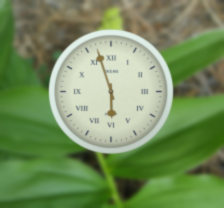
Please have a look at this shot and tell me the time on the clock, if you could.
5:57
